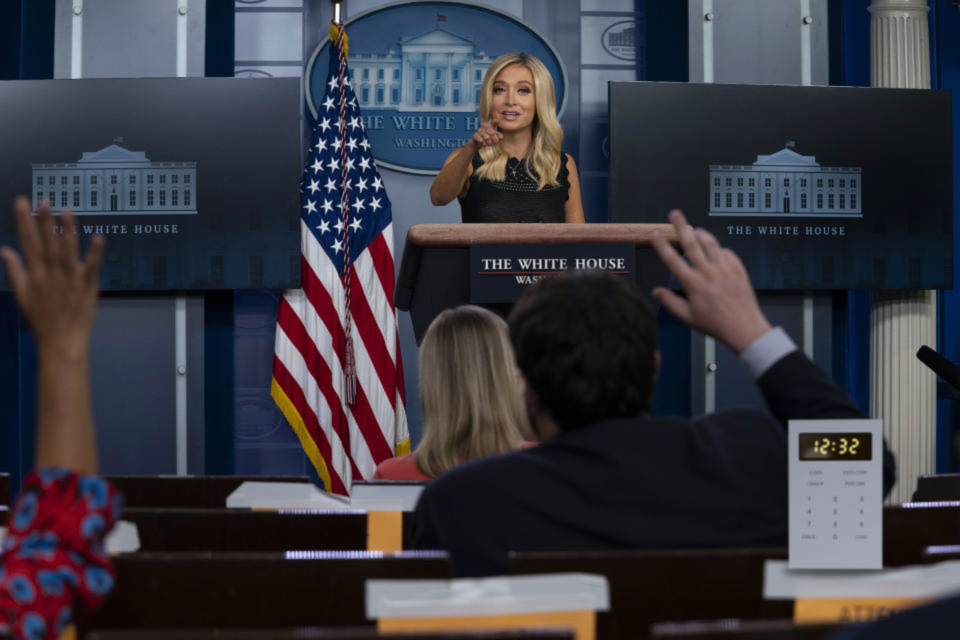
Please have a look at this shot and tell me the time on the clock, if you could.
12:32
